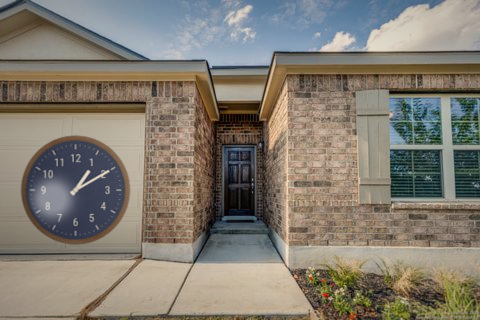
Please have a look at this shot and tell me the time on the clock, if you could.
1:10
